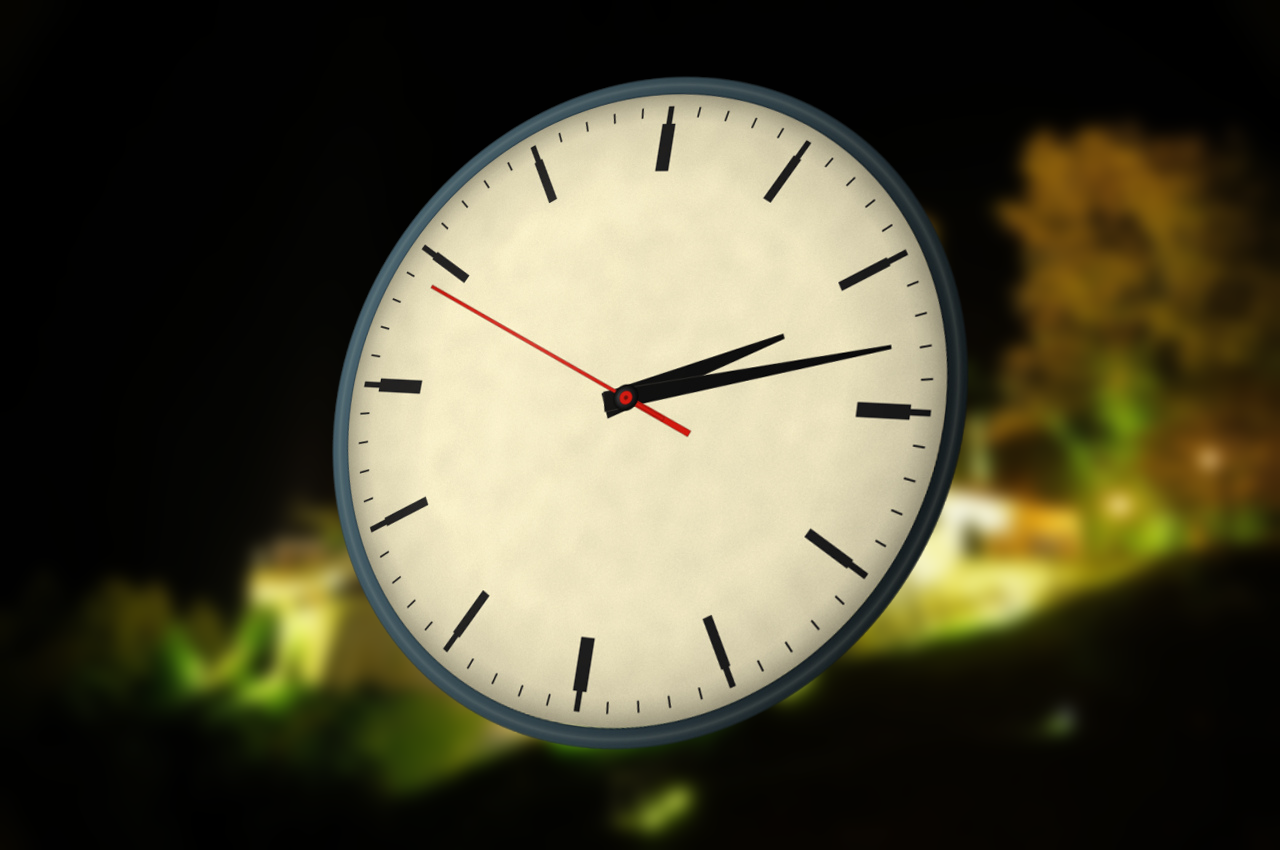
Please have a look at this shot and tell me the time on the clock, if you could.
2:12:49
